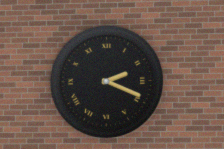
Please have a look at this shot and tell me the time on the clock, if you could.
2:19
